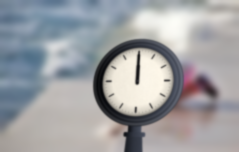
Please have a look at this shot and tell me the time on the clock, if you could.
12:00
